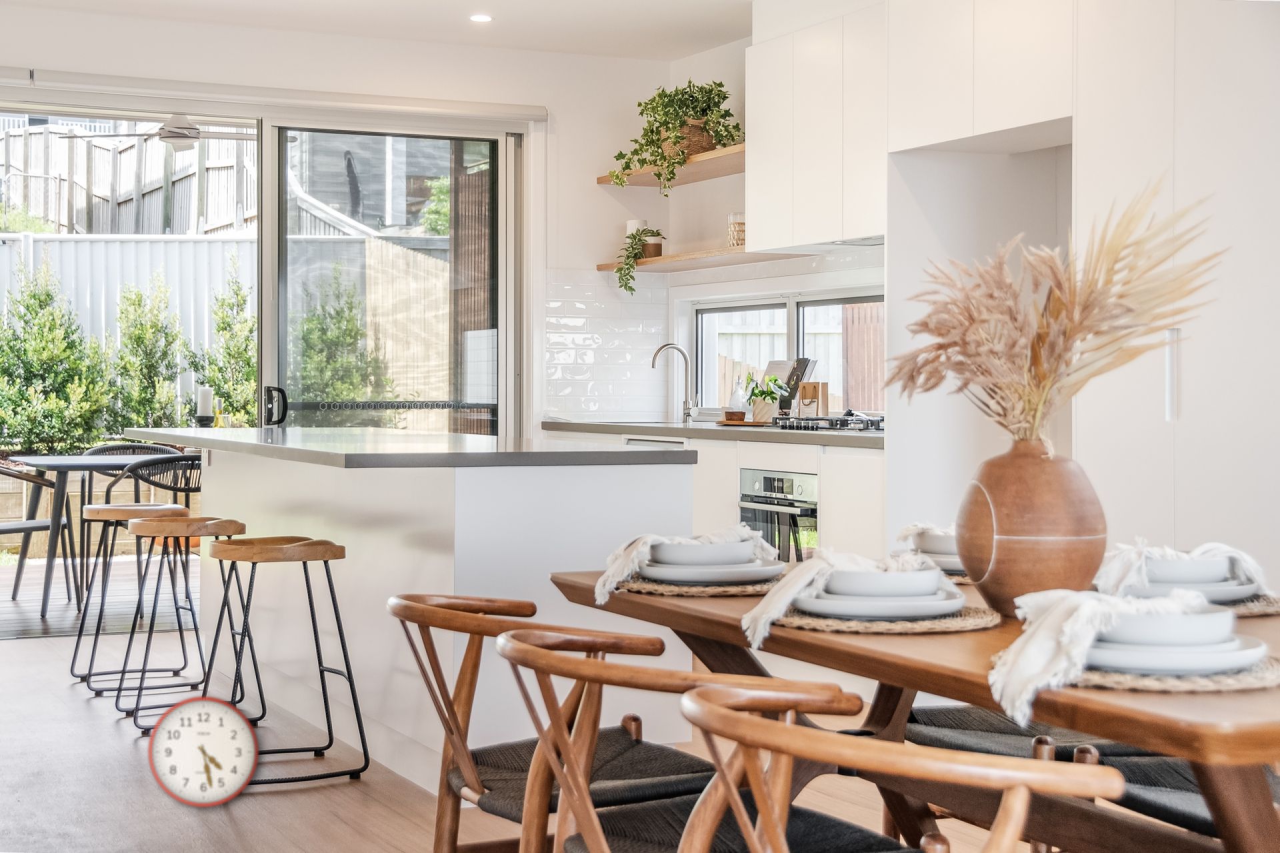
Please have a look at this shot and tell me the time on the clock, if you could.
4:28
